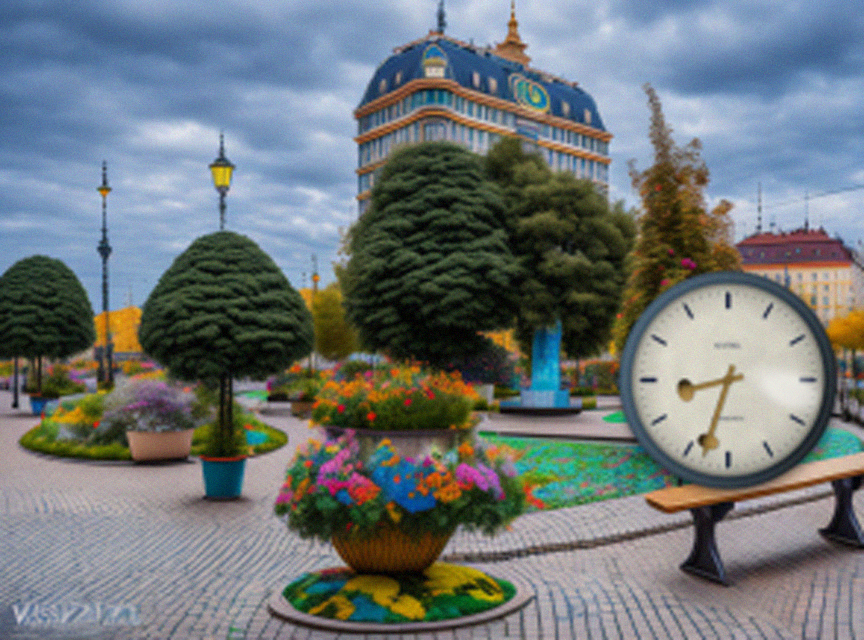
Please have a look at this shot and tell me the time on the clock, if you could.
8:33
